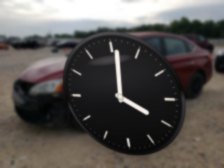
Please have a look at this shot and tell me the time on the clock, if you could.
4:01
